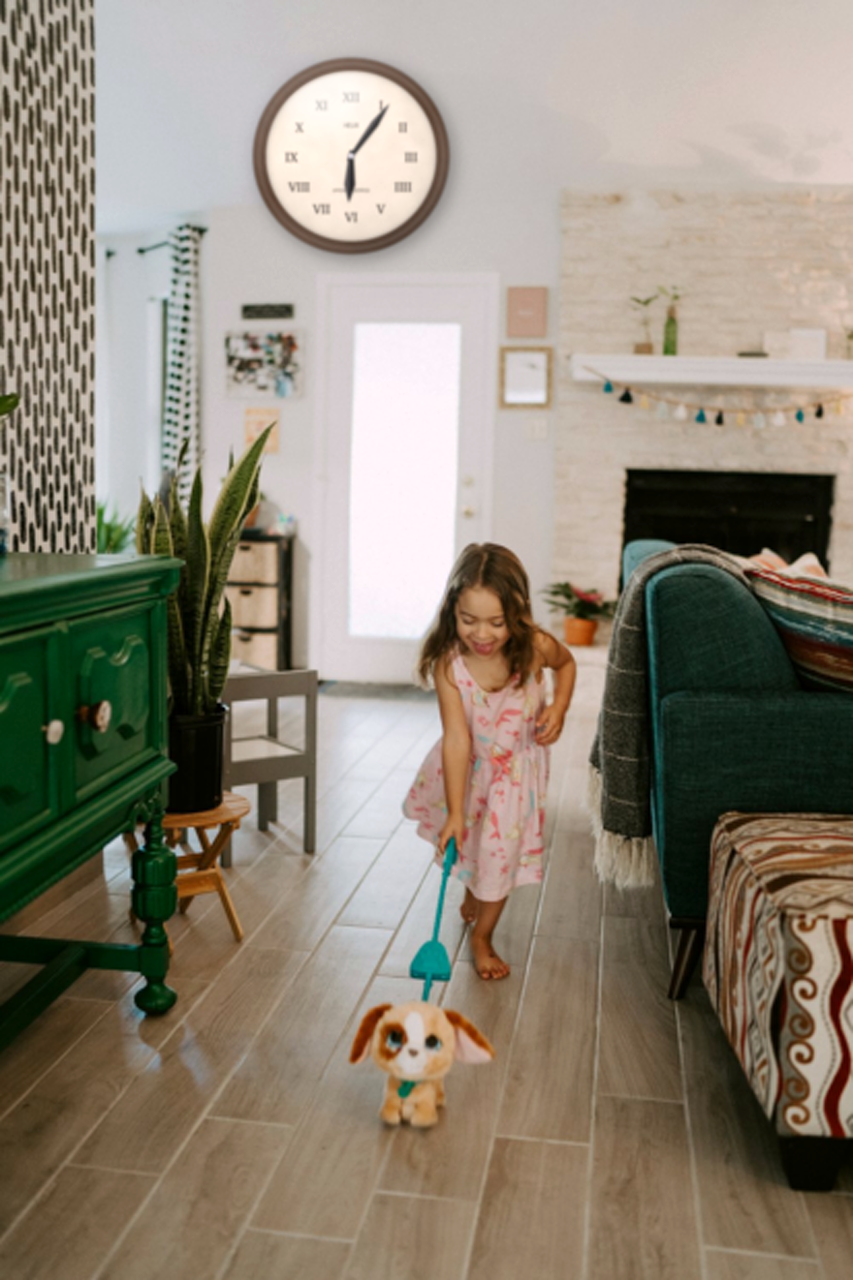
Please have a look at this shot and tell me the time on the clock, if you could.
6:06
